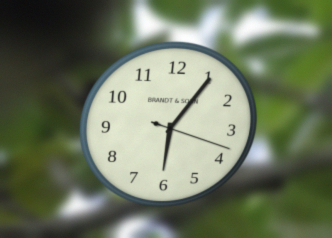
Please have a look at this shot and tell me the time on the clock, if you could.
6:05:18
